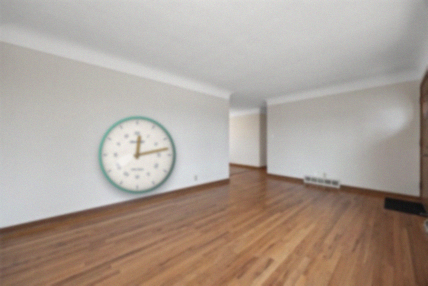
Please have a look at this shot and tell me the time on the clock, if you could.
12:13
